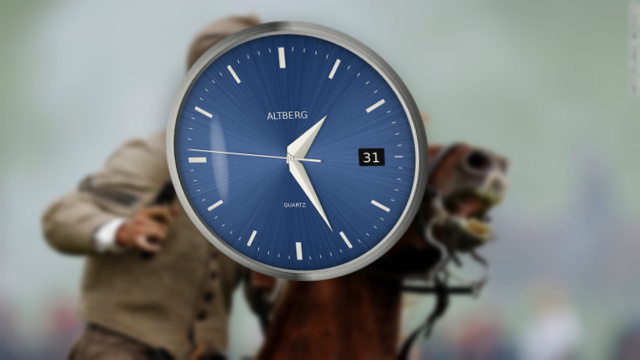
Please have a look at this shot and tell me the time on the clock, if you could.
1:25:46
